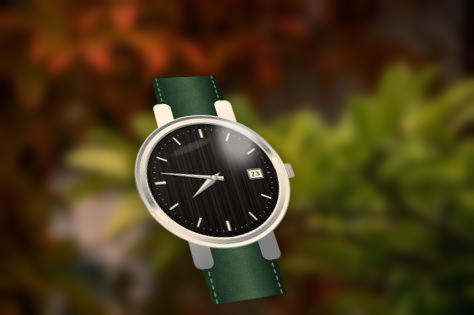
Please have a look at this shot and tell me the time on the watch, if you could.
7:47
